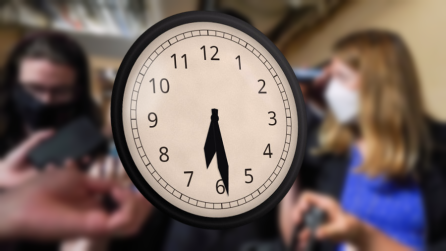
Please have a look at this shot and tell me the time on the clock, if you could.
6:29
